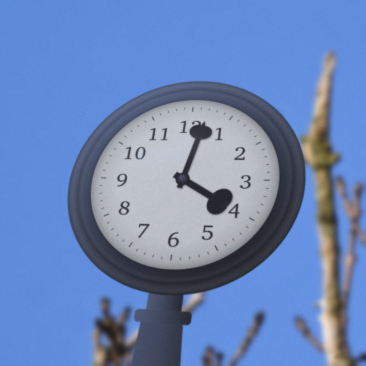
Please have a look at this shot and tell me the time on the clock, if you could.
4:02
